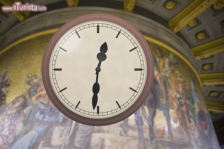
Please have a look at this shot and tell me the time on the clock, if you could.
12:31
